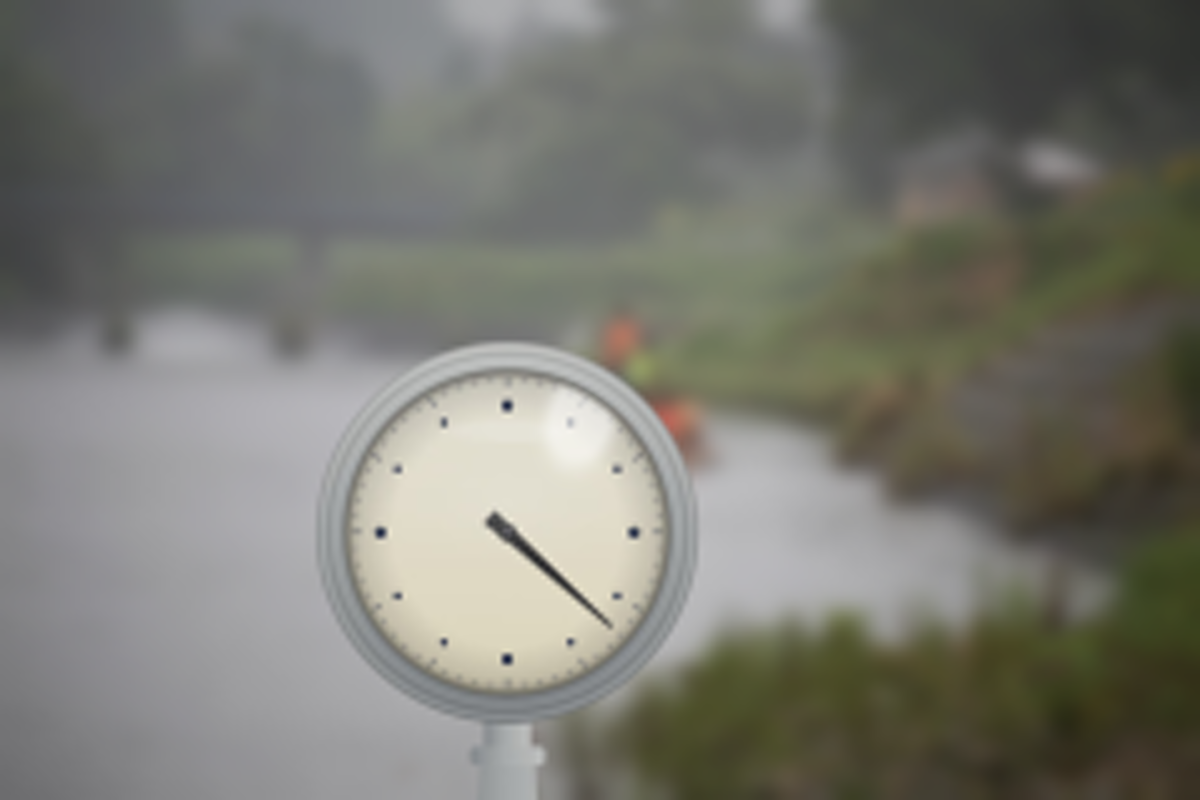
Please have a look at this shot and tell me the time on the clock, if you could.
4:22
